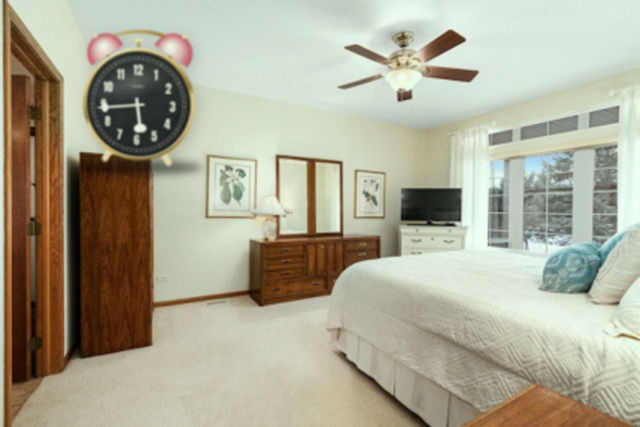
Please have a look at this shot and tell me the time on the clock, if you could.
5:44
